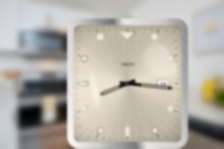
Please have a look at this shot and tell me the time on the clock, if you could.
8:16
